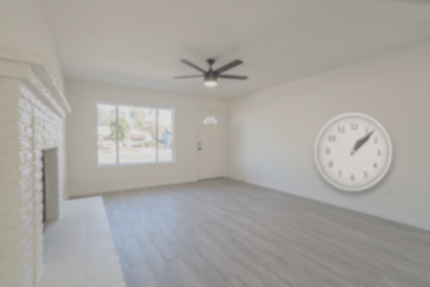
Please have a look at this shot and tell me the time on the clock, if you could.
1:07
